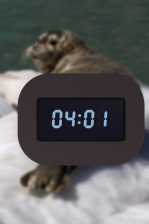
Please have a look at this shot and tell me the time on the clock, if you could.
4:01
